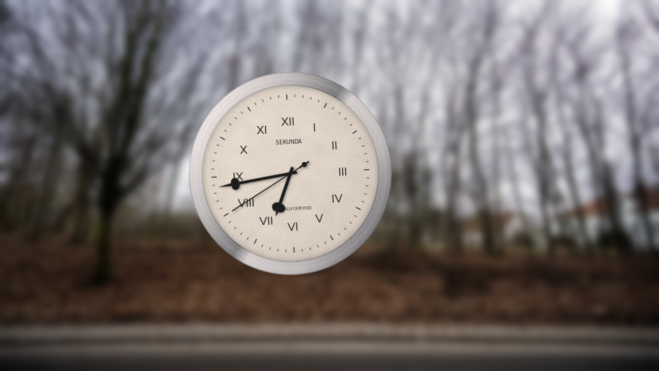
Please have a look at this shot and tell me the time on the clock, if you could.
6:43:40
